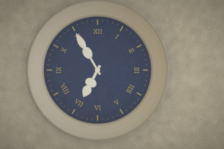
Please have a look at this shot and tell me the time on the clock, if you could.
6:55
